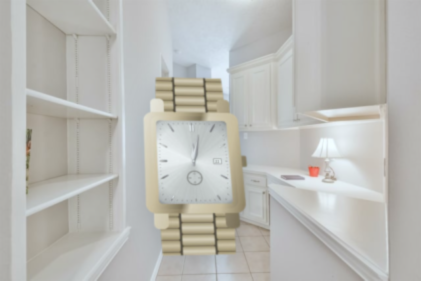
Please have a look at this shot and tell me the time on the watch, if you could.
12:02
